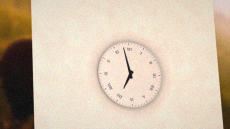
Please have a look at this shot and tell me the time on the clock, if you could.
6:58
